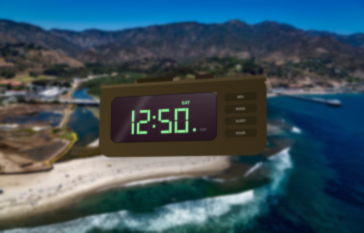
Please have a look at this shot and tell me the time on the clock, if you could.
12:50
